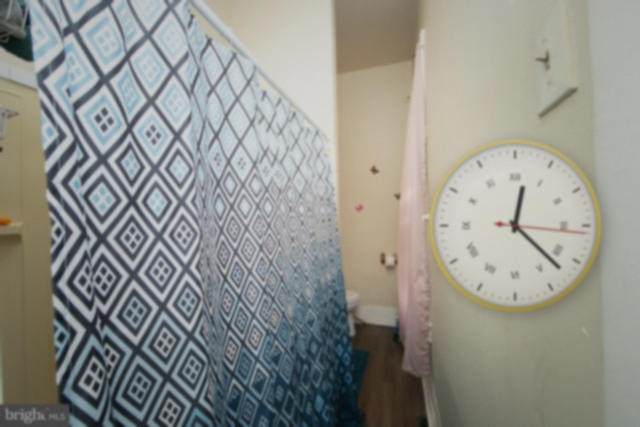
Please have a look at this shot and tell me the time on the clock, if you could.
12:22:16
